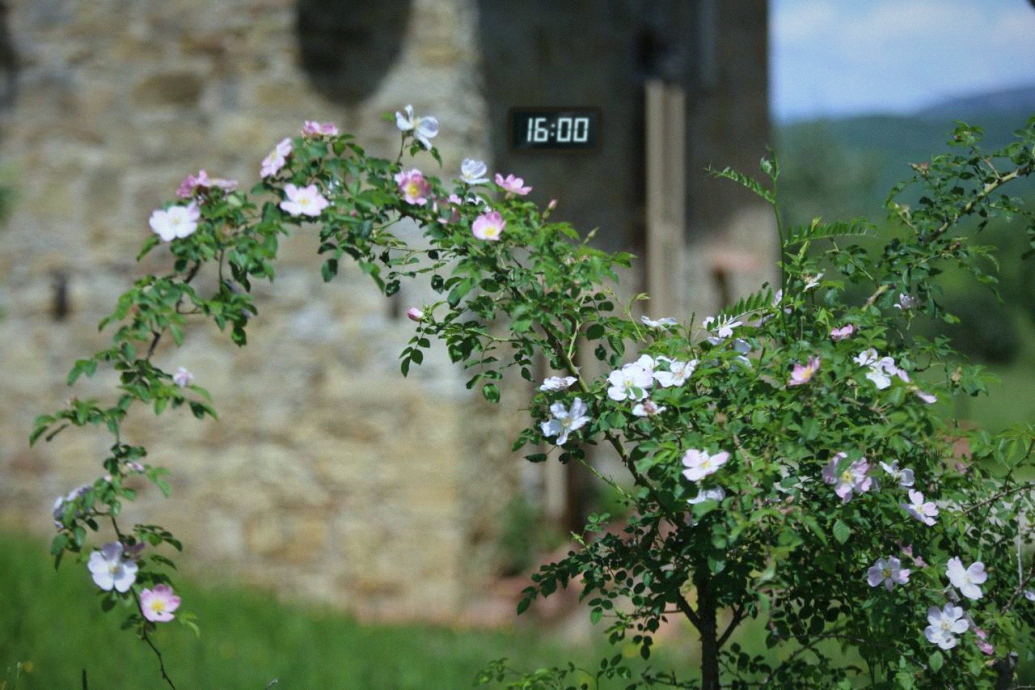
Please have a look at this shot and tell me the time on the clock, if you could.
16:00
